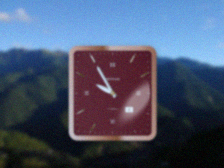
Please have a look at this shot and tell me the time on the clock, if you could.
9:55
